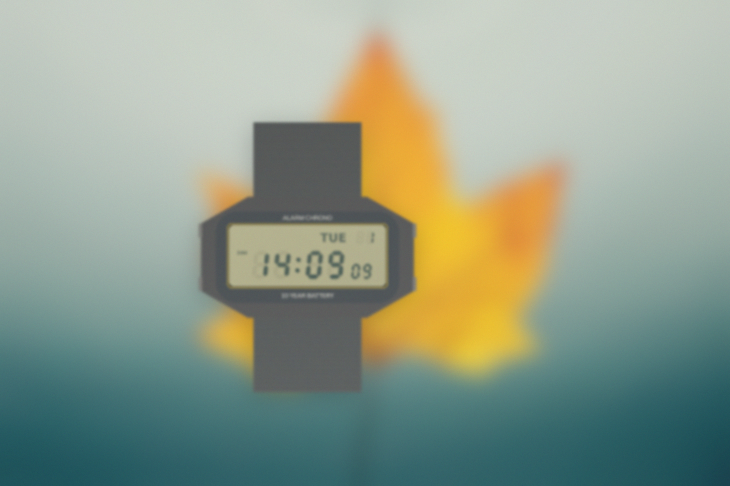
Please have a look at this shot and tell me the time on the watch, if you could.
14:09:09
